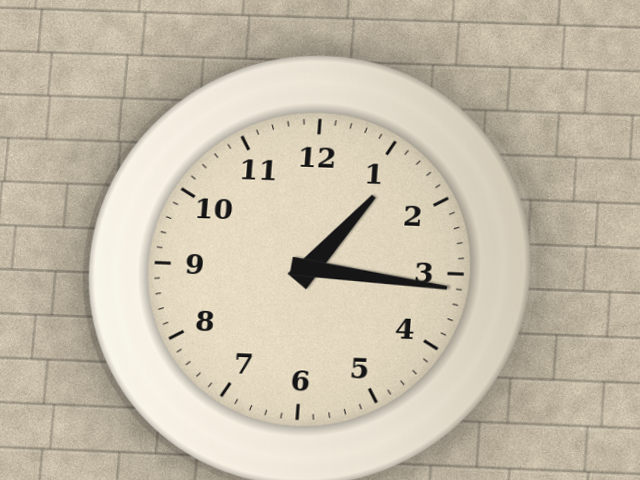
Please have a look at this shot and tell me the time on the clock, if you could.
1:16
